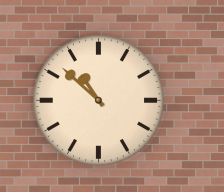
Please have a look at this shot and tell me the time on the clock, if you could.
10:52
